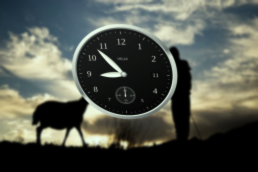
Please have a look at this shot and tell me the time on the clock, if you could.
8:53
